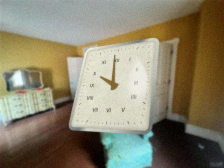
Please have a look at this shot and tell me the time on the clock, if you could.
9:59
